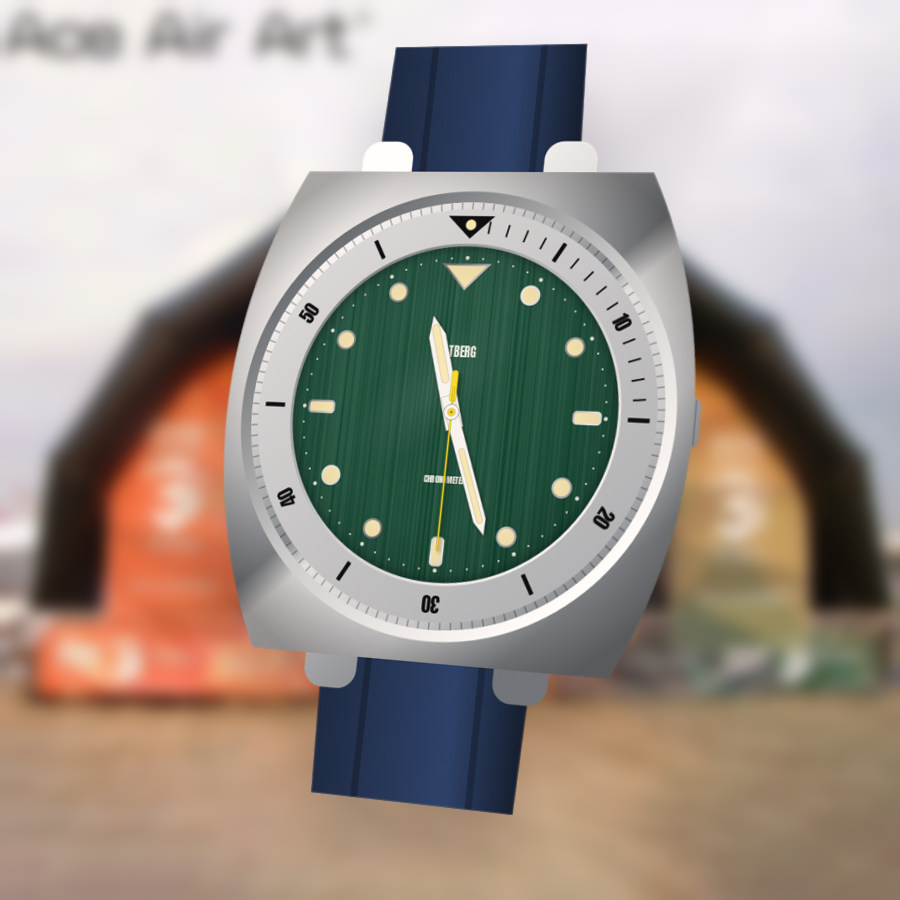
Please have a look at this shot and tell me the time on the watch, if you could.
11:26:30
